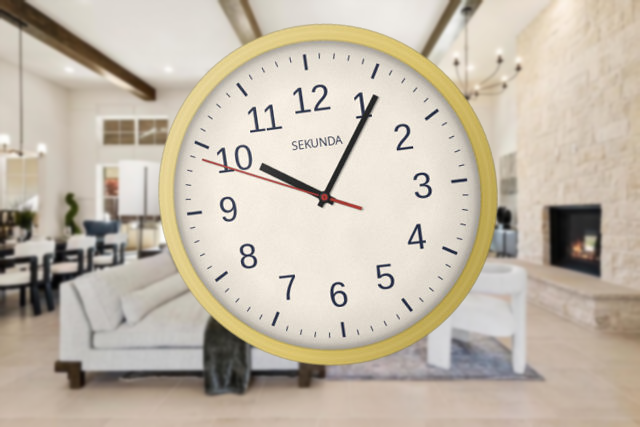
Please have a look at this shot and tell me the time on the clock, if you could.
10:05:49
